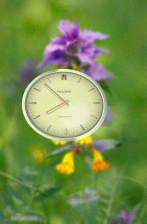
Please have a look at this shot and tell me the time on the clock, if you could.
7:53
